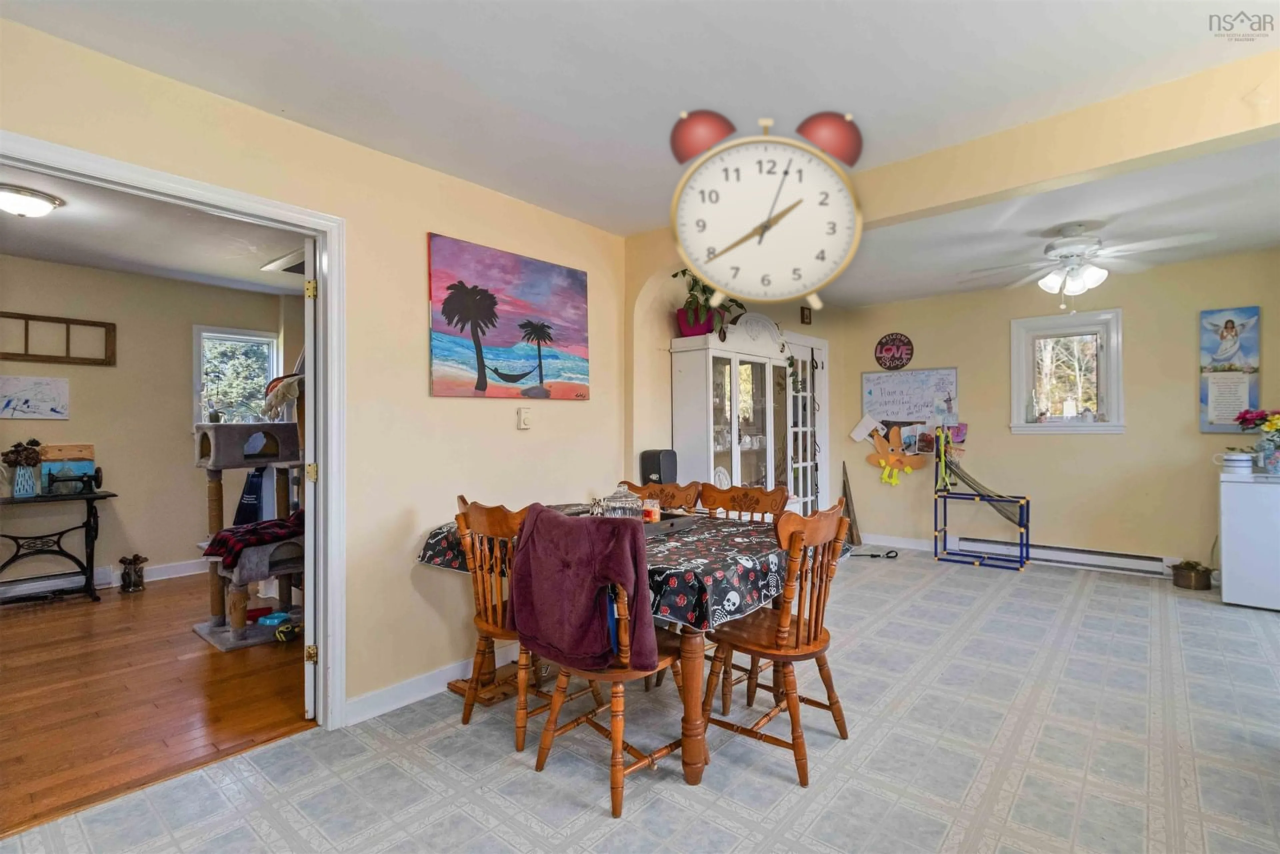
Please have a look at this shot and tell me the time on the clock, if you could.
1:39:03
